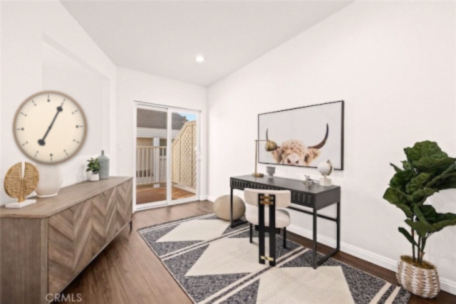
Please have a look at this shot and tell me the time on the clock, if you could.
7:05
